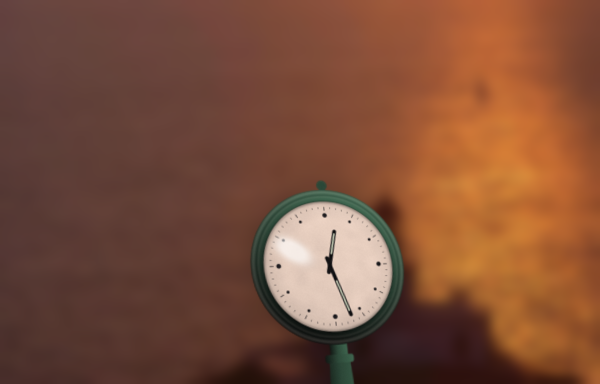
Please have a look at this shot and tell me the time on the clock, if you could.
12:27
